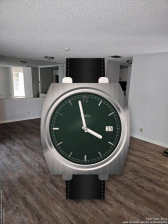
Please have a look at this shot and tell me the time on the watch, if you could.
3:58
